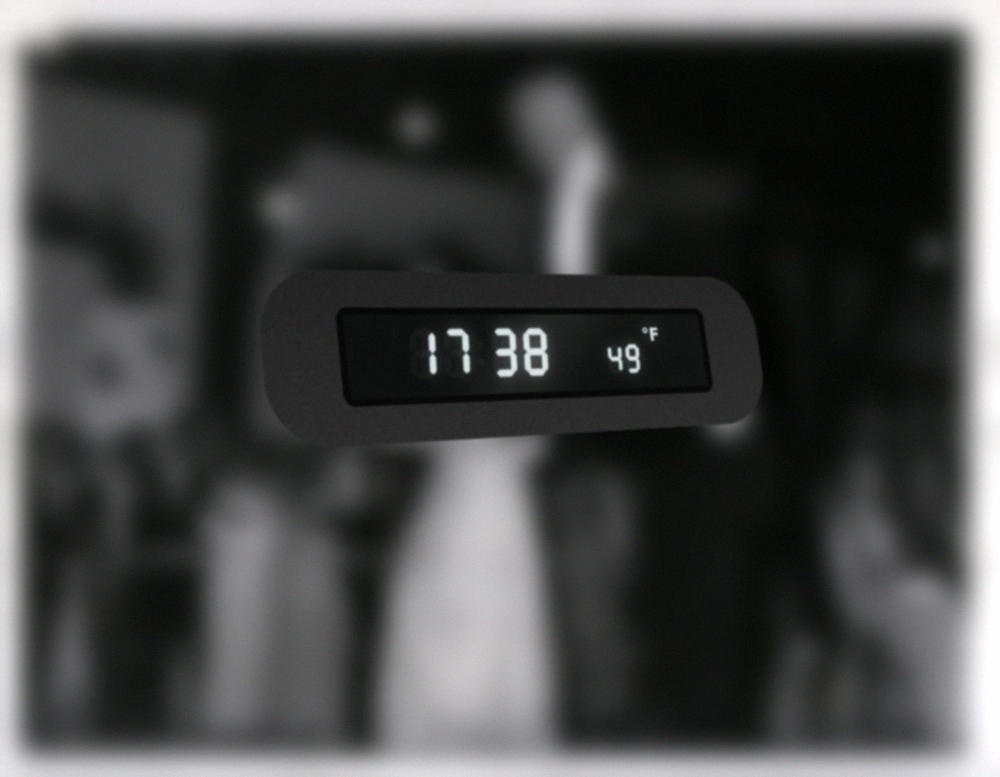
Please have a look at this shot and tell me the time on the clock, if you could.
17:38
